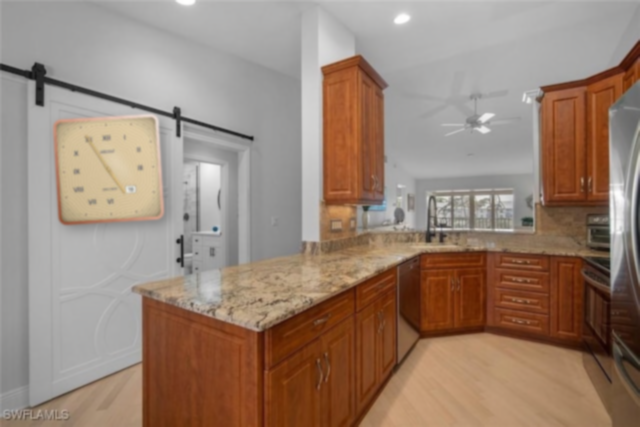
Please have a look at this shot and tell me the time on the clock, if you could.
4:55
